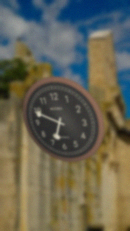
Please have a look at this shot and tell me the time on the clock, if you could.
6:49
